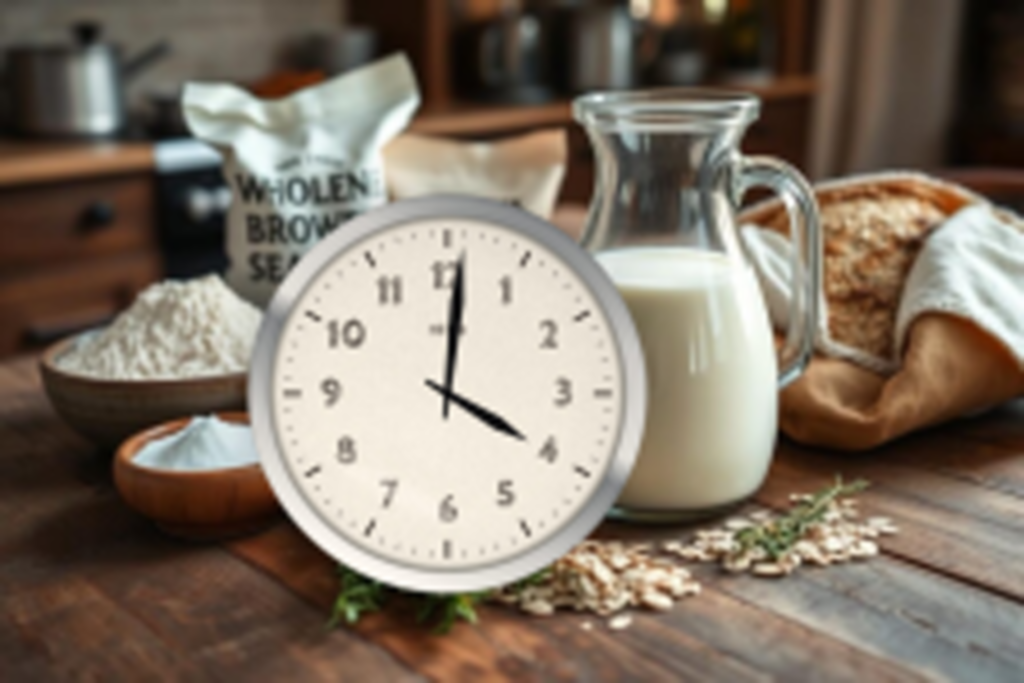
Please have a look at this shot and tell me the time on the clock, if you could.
4:01
